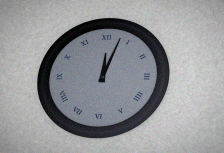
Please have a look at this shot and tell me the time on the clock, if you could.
12:03
